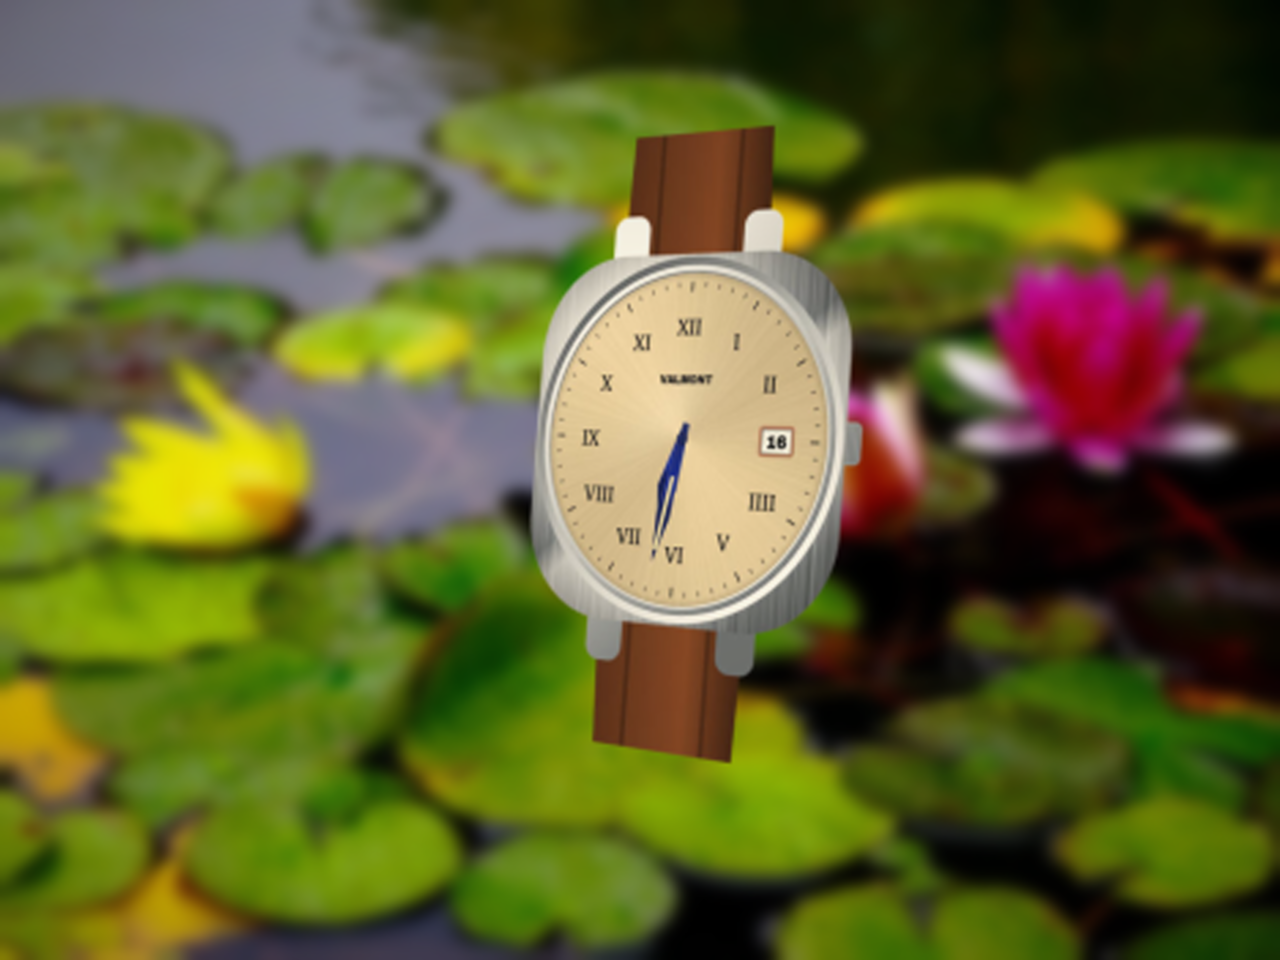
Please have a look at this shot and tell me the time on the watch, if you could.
6:32
